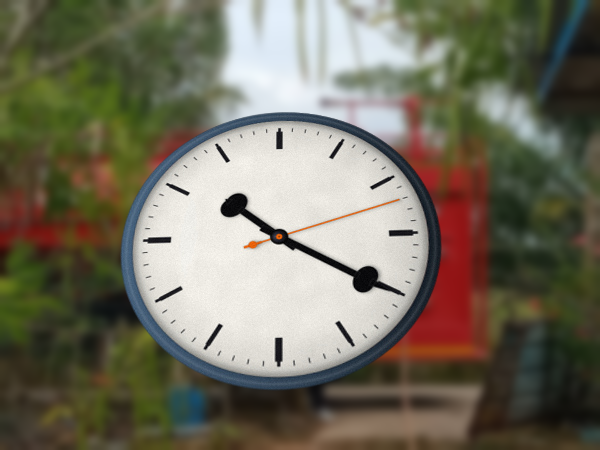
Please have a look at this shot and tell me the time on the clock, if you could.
10:20:12
